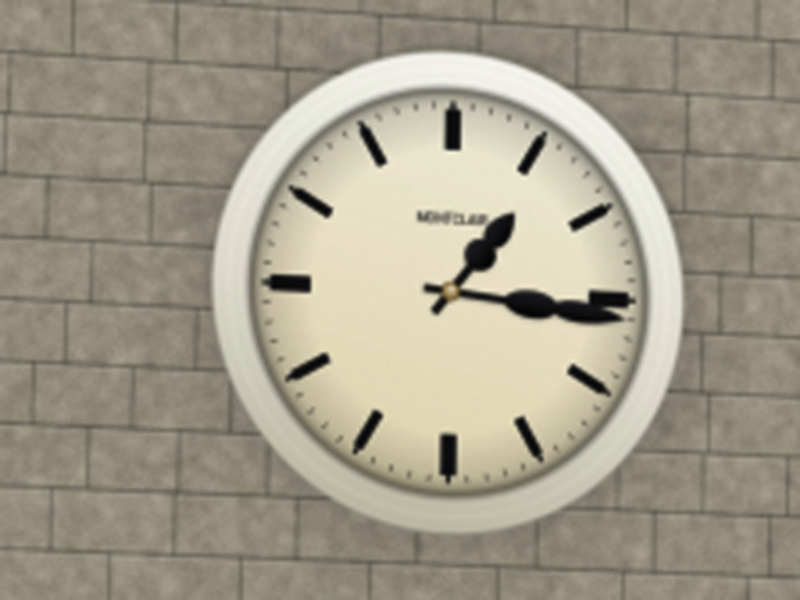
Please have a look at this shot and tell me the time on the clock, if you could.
1:16
